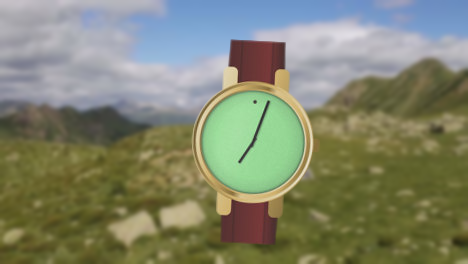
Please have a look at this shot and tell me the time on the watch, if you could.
7:03
